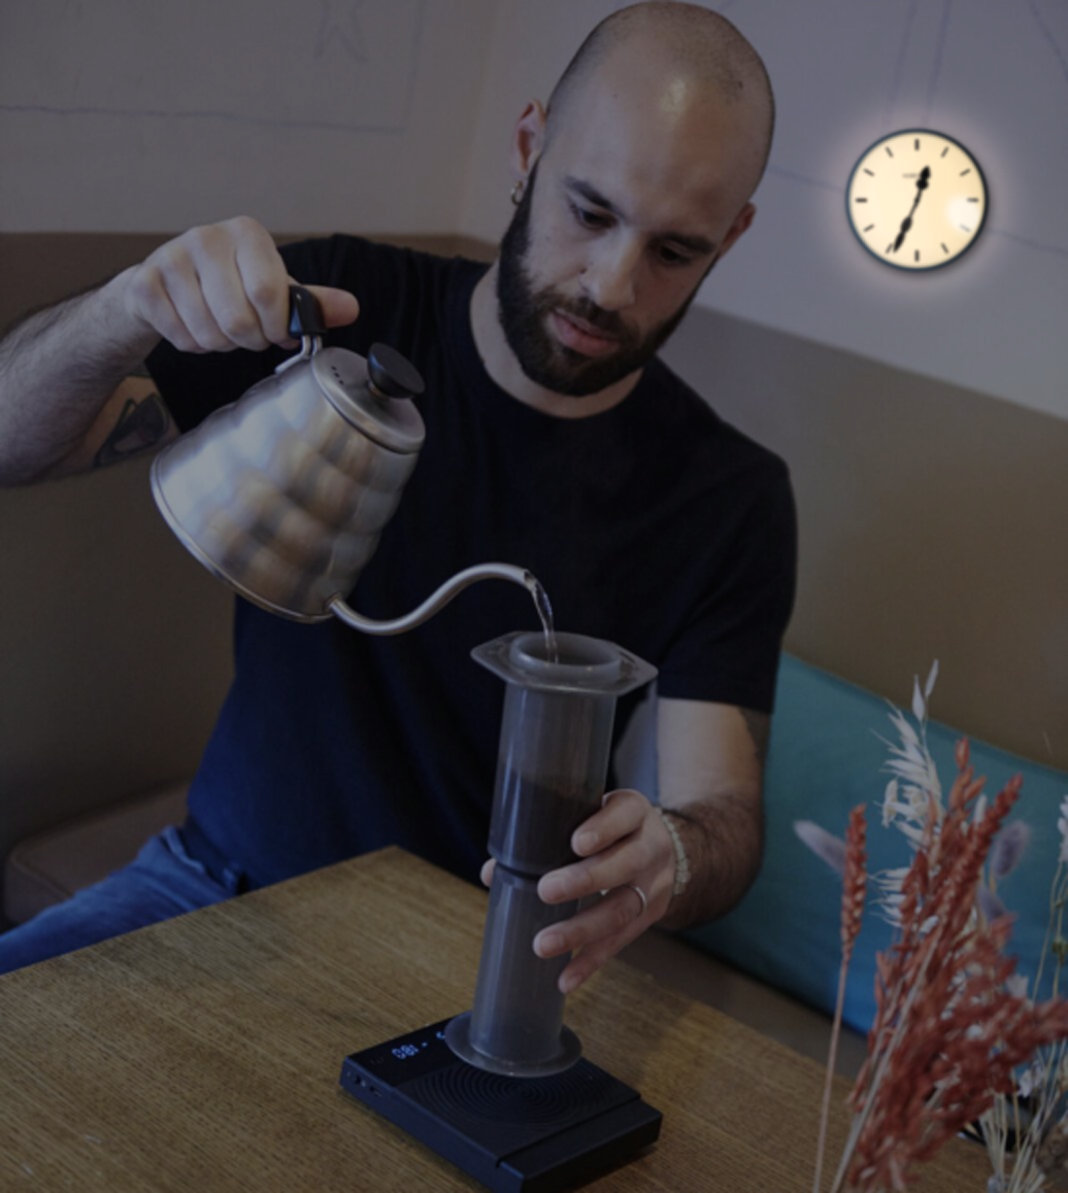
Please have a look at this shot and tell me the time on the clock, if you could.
12:34
